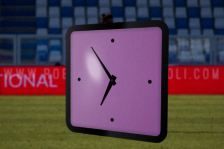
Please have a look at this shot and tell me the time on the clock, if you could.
6:54
